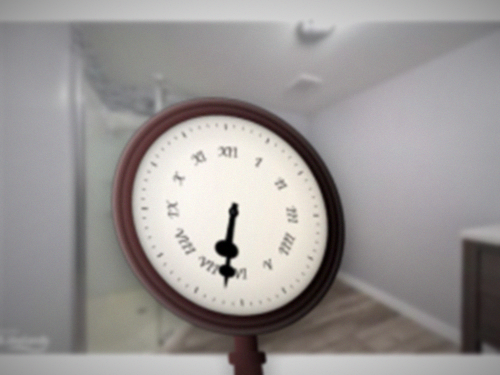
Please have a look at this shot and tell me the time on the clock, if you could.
6:32
